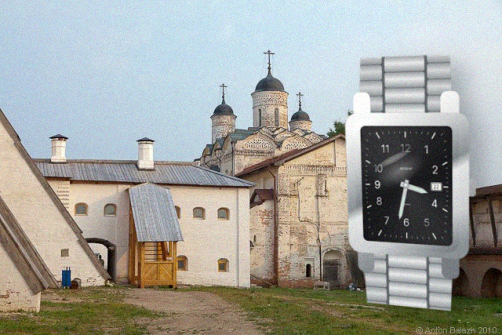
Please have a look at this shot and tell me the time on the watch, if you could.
3:32
